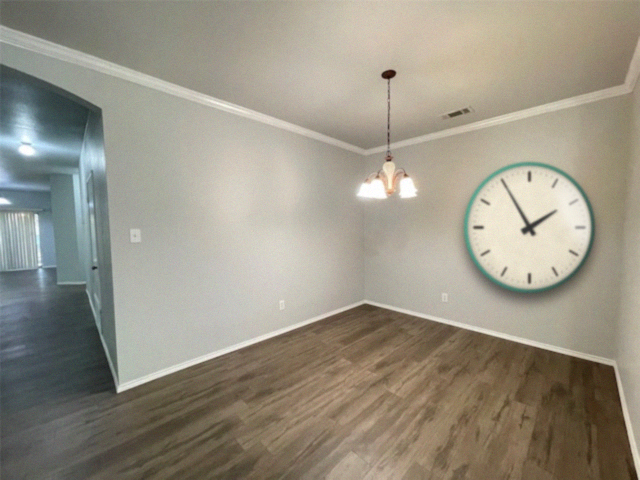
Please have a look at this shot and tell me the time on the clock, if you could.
1:55
